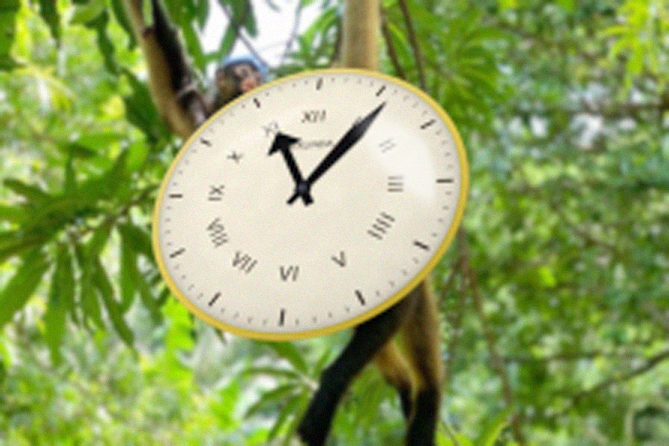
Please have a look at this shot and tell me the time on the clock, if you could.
11:06
